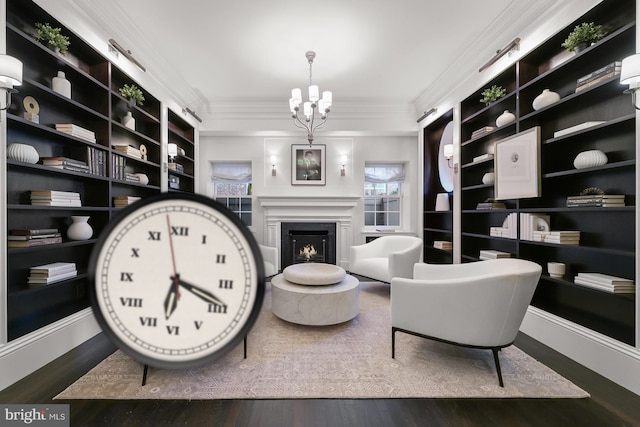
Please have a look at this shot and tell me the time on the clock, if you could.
6:18:58
